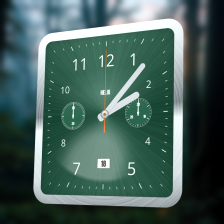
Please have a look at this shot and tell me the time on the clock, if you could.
2:07
